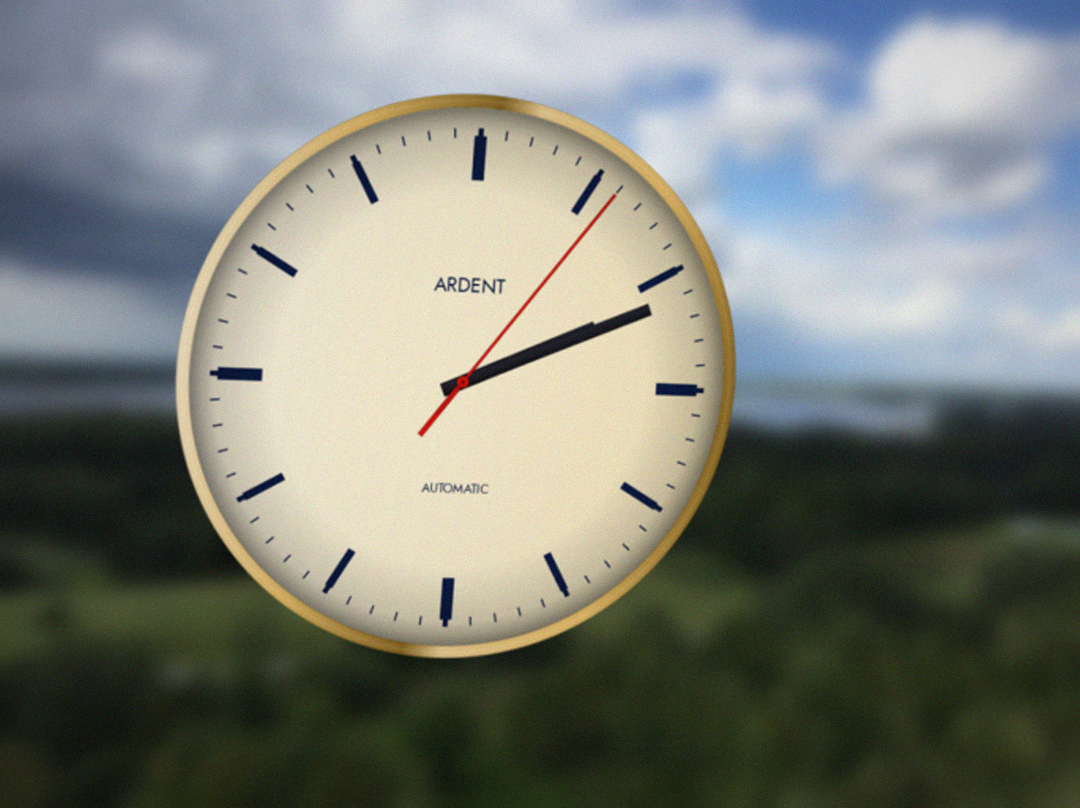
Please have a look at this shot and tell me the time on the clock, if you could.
2:11:06
